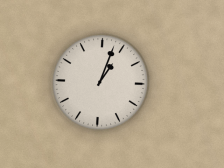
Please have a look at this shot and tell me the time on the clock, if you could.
1:03
